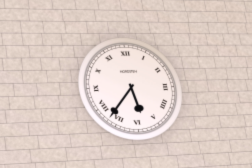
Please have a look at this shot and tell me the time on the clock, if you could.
5:37
